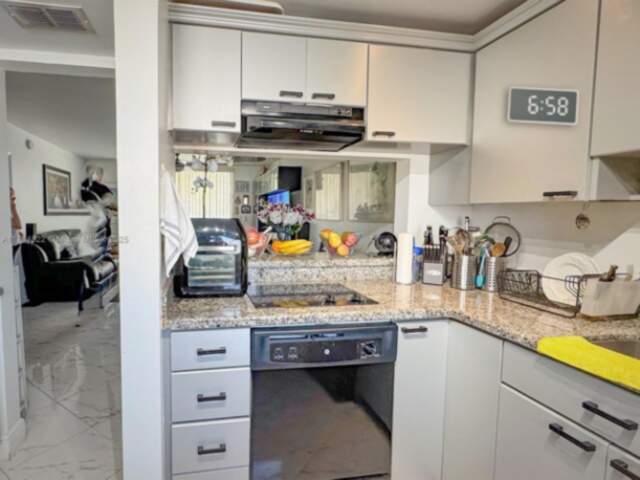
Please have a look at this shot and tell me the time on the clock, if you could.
6:58
